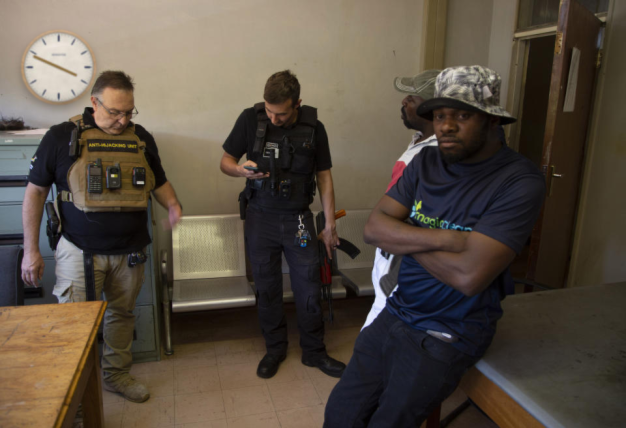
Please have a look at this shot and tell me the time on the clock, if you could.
3:49
